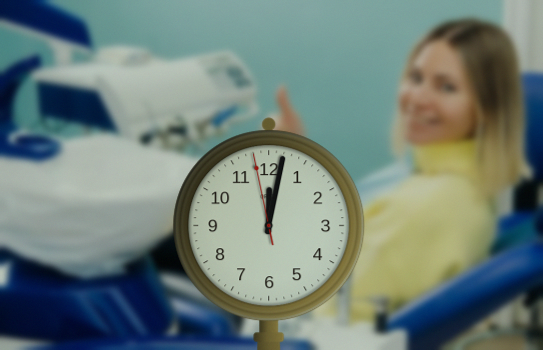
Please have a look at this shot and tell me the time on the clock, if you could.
12:01:58
